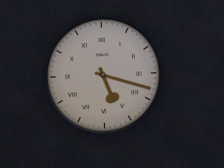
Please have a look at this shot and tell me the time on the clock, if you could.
5:18
